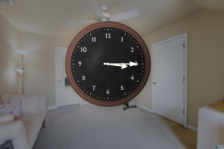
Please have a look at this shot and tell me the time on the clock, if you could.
3:15
